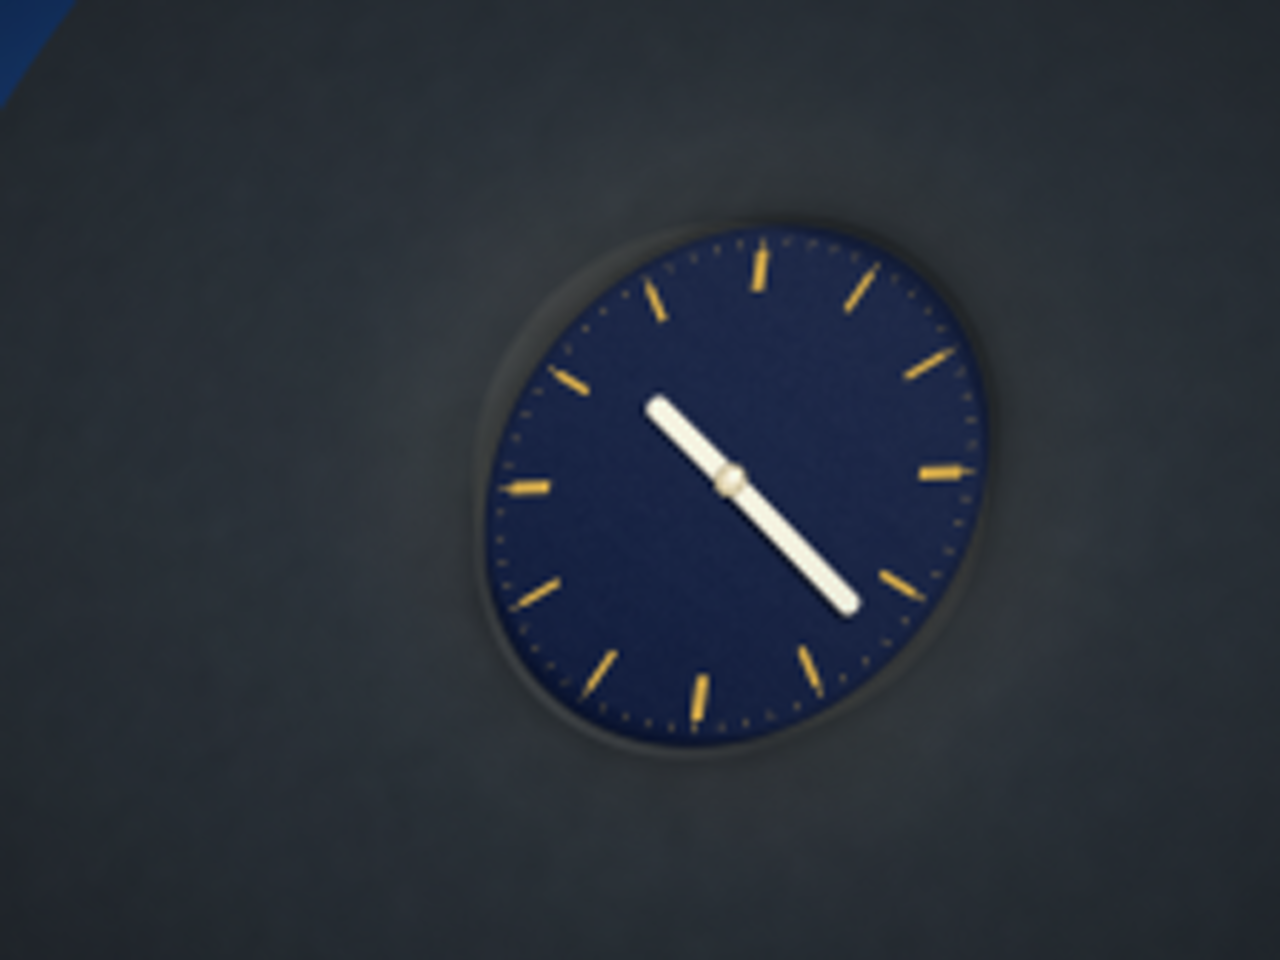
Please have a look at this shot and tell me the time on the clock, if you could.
10:22
